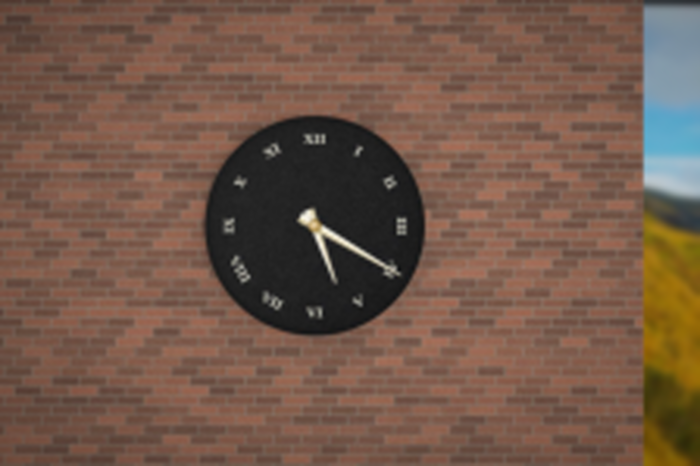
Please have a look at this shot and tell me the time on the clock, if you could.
5:20
